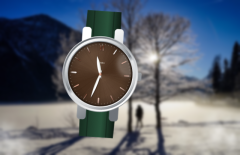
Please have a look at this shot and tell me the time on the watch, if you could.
11:33
